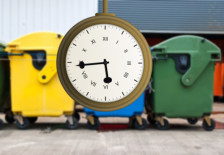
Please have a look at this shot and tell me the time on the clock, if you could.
5:44
